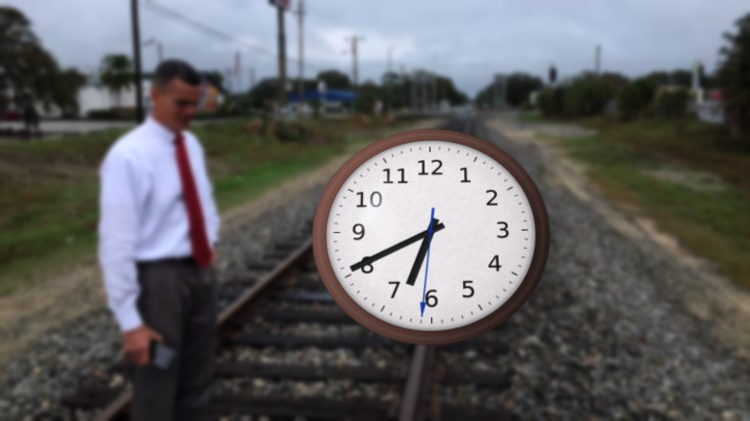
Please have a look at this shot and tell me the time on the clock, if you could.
6:40:31
